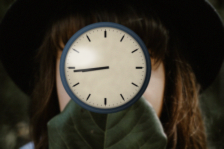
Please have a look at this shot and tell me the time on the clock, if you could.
8:44
